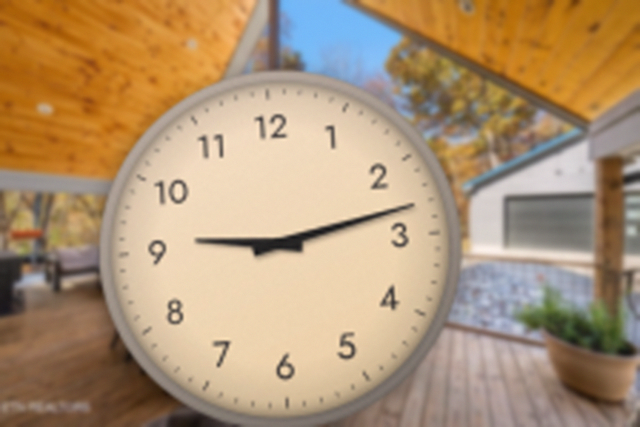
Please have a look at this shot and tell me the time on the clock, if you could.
9:13
